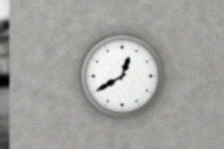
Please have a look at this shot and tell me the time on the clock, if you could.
12:40
